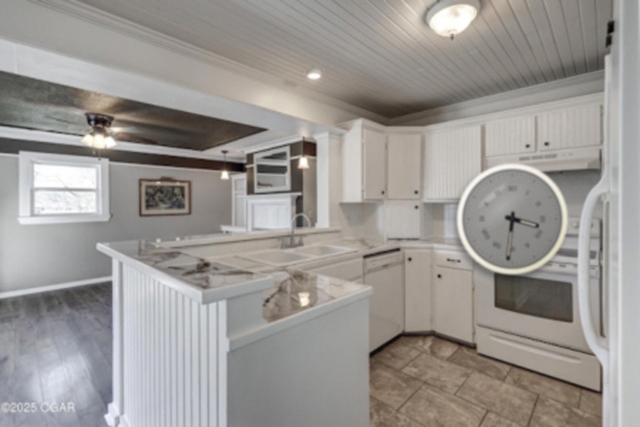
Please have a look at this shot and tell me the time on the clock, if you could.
3:31
